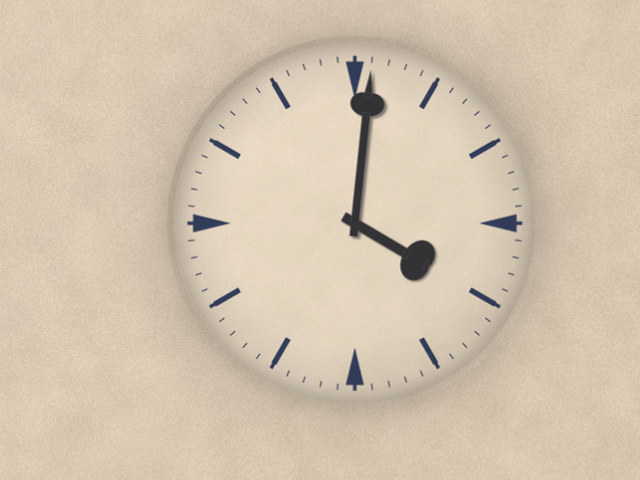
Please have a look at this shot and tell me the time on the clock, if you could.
4:01
